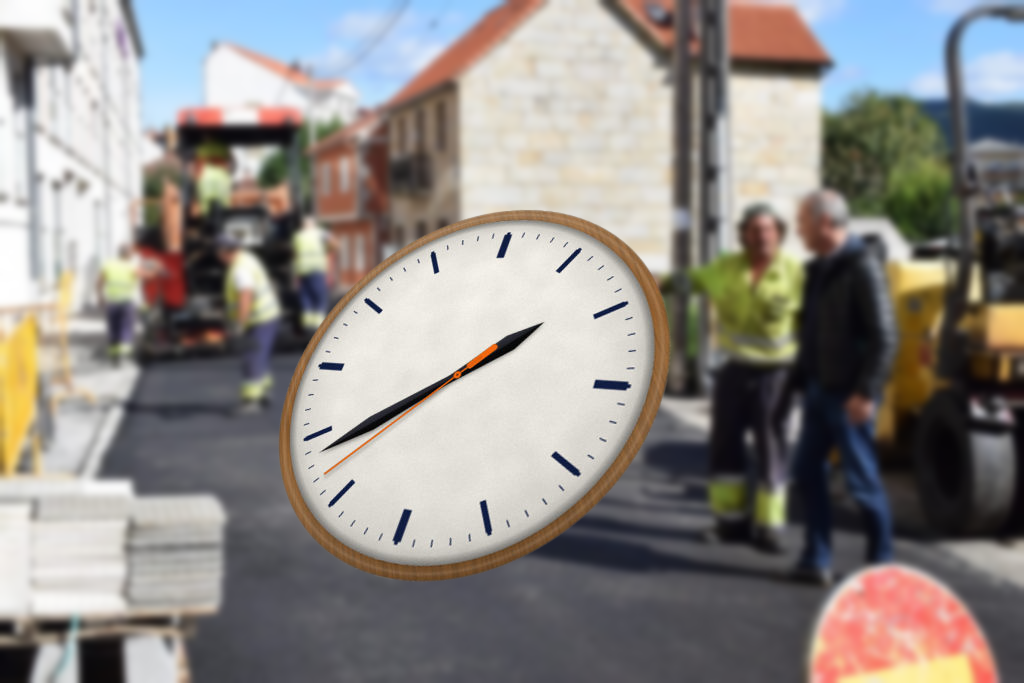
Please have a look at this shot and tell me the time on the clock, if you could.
1:38:37
